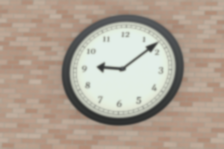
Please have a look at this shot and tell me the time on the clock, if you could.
9:08
